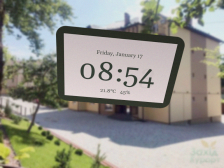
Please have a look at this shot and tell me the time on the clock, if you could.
8:54
